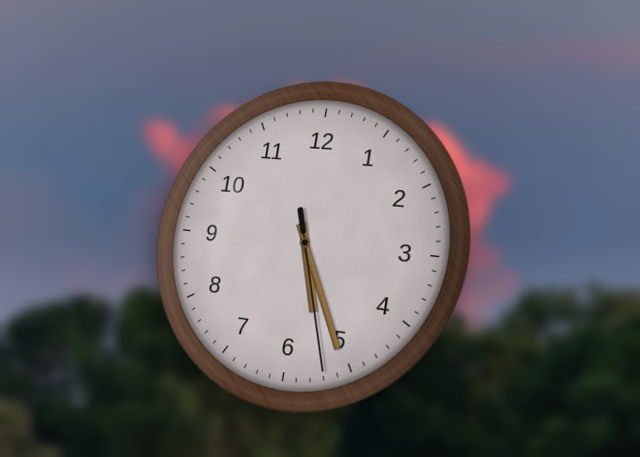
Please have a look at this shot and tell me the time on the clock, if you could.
5:25:27
